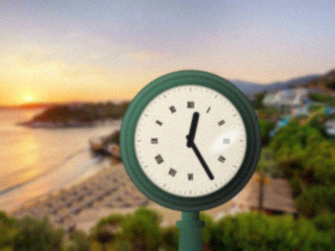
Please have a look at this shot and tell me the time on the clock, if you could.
12:25
